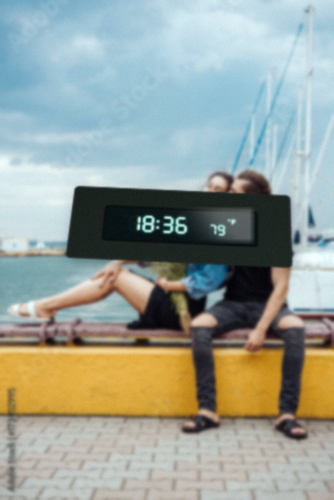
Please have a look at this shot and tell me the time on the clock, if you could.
18:36
